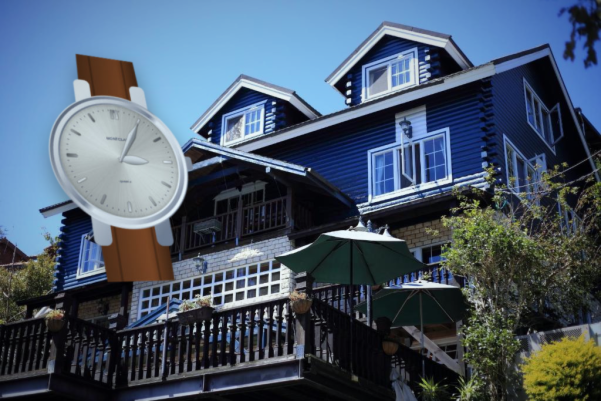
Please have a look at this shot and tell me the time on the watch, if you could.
3:05
